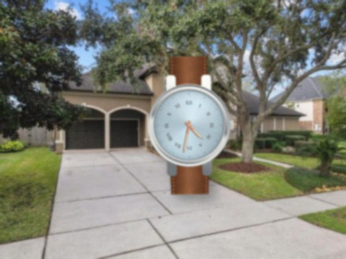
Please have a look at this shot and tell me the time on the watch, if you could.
4:32
